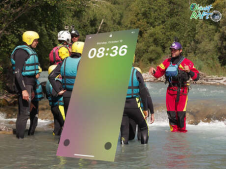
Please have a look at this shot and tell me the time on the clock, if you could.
8:36
